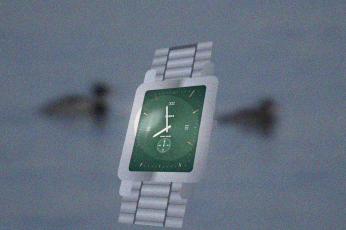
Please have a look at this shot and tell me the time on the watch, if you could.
7:58
